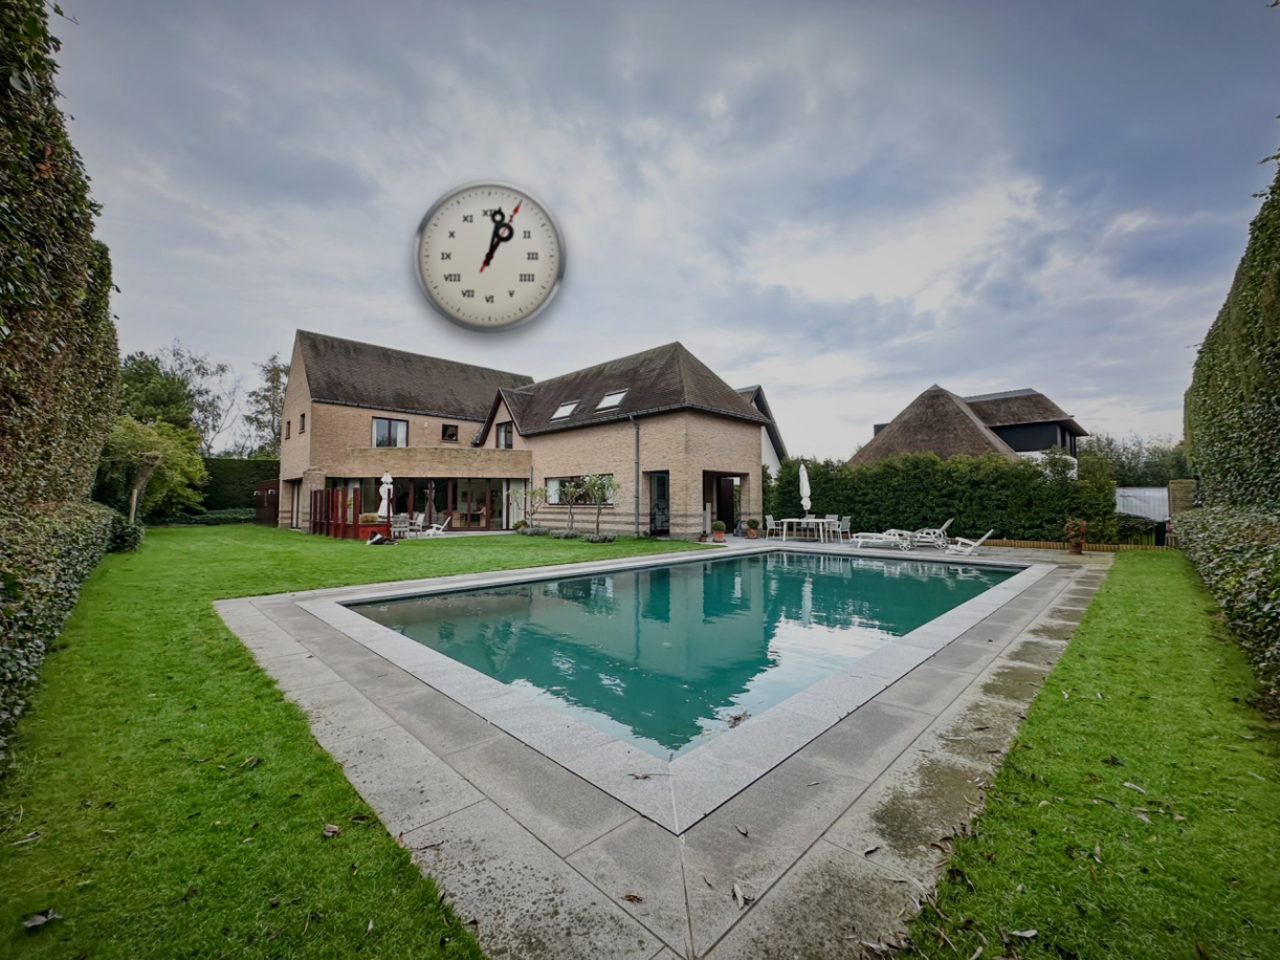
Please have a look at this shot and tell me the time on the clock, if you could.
1:02:05
